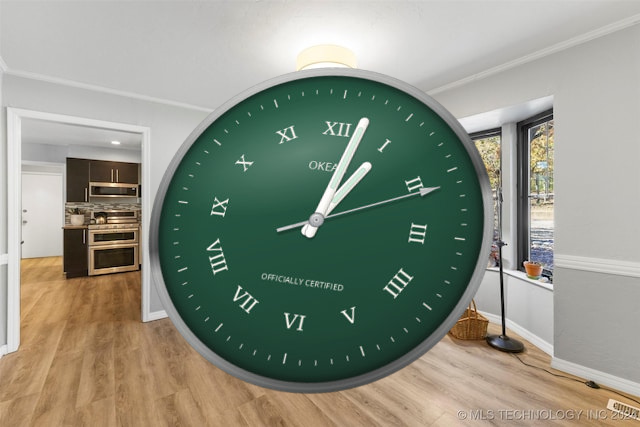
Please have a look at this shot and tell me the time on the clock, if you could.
1:02:11
